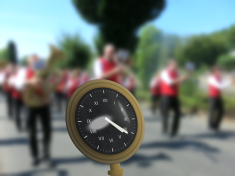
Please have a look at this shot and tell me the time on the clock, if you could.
4:21
